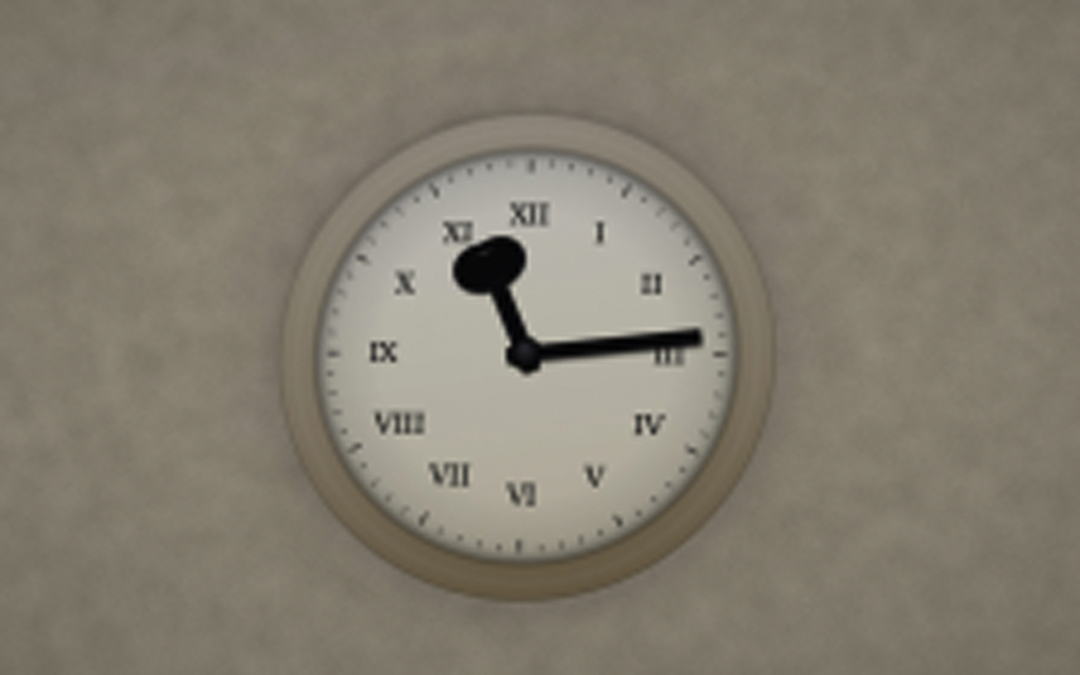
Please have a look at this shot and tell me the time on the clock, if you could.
11:14
